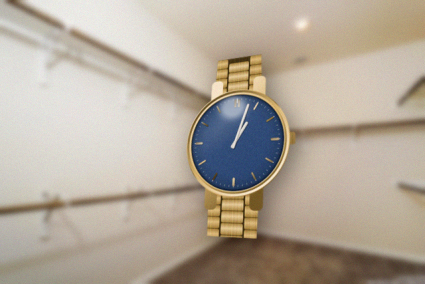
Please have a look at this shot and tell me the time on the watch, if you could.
1:03
